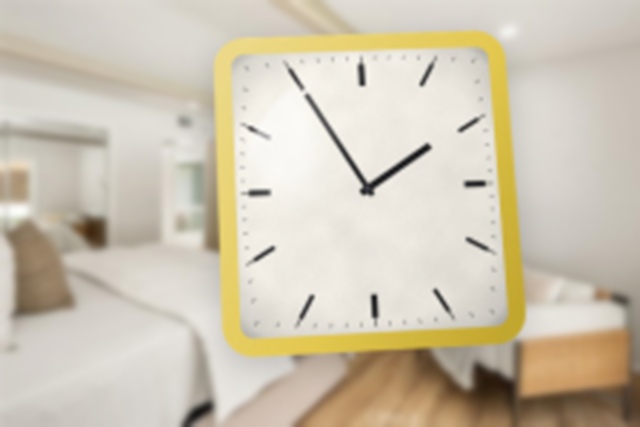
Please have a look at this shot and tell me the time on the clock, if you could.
1:55
